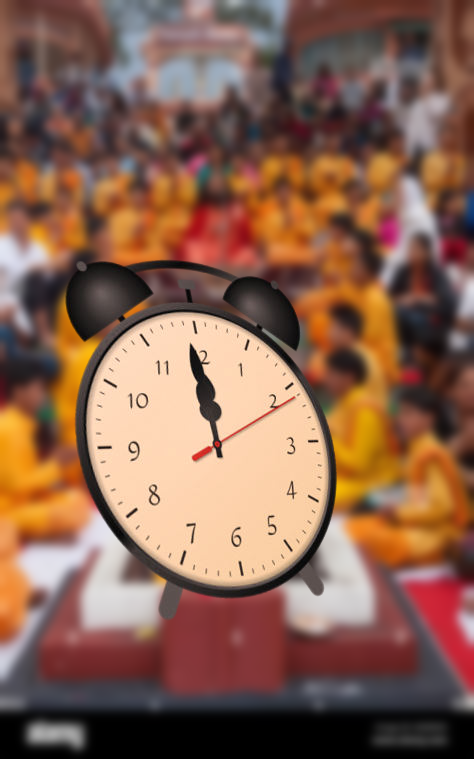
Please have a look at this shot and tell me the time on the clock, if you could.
11:59:11
